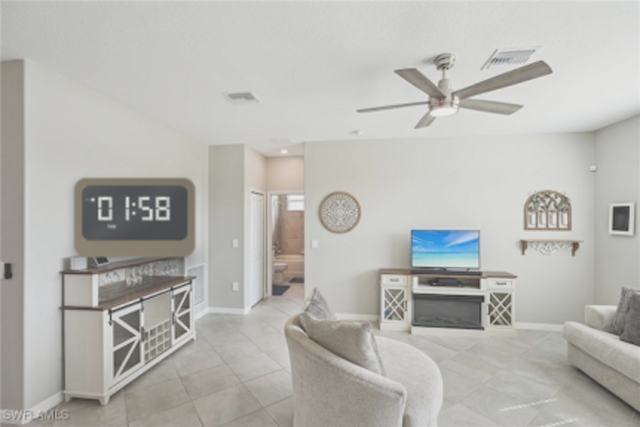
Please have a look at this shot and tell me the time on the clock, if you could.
1:58
